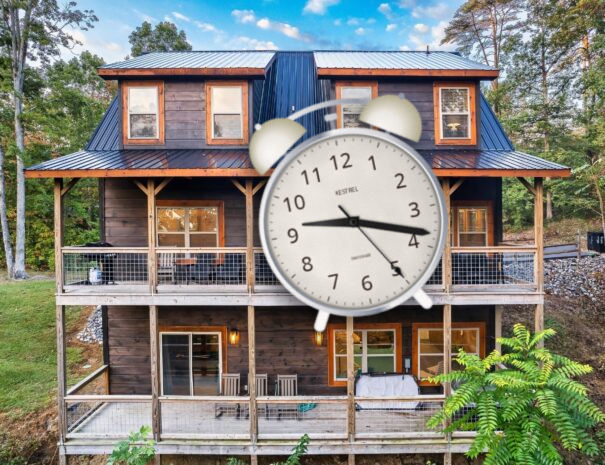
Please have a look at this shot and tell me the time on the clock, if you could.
9:18:25
